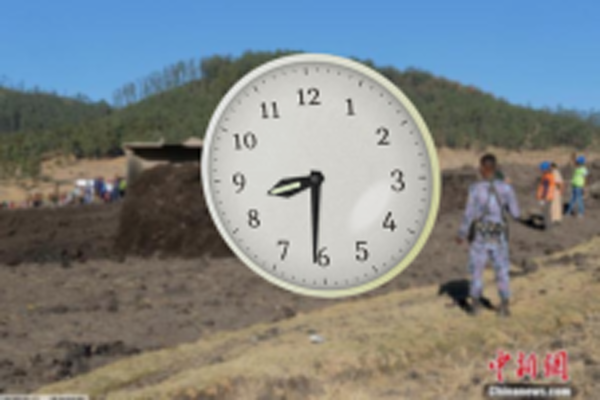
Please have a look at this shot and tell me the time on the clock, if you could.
8:31
